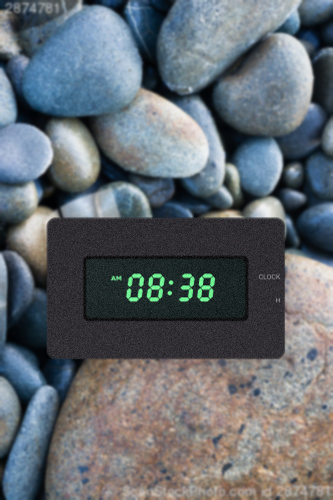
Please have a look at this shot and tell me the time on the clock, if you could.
8:38
